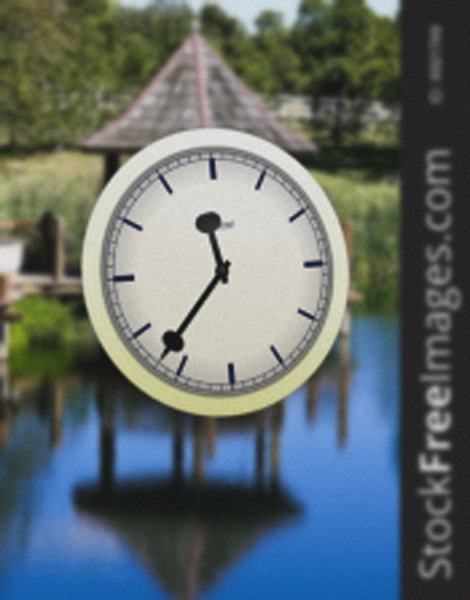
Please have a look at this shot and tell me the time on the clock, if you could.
11:37
